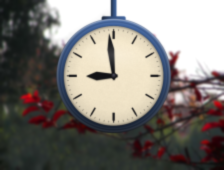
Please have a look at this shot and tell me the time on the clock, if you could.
8:59
